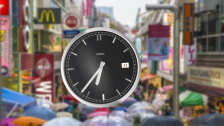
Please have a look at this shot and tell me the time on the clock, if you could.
6:37
